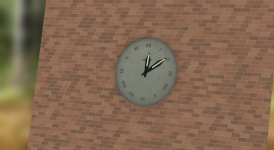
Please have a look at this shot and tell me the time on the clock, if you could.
12:09
